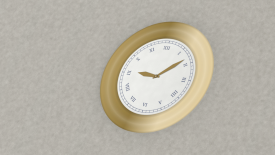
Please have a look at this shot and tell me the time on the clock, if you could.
9:08
